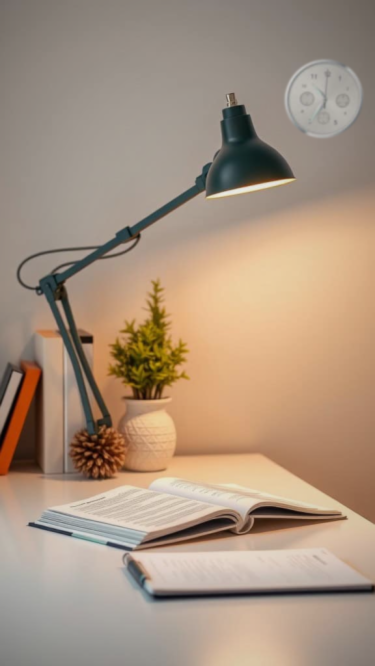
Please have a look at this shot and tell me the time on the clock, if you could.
10:35
